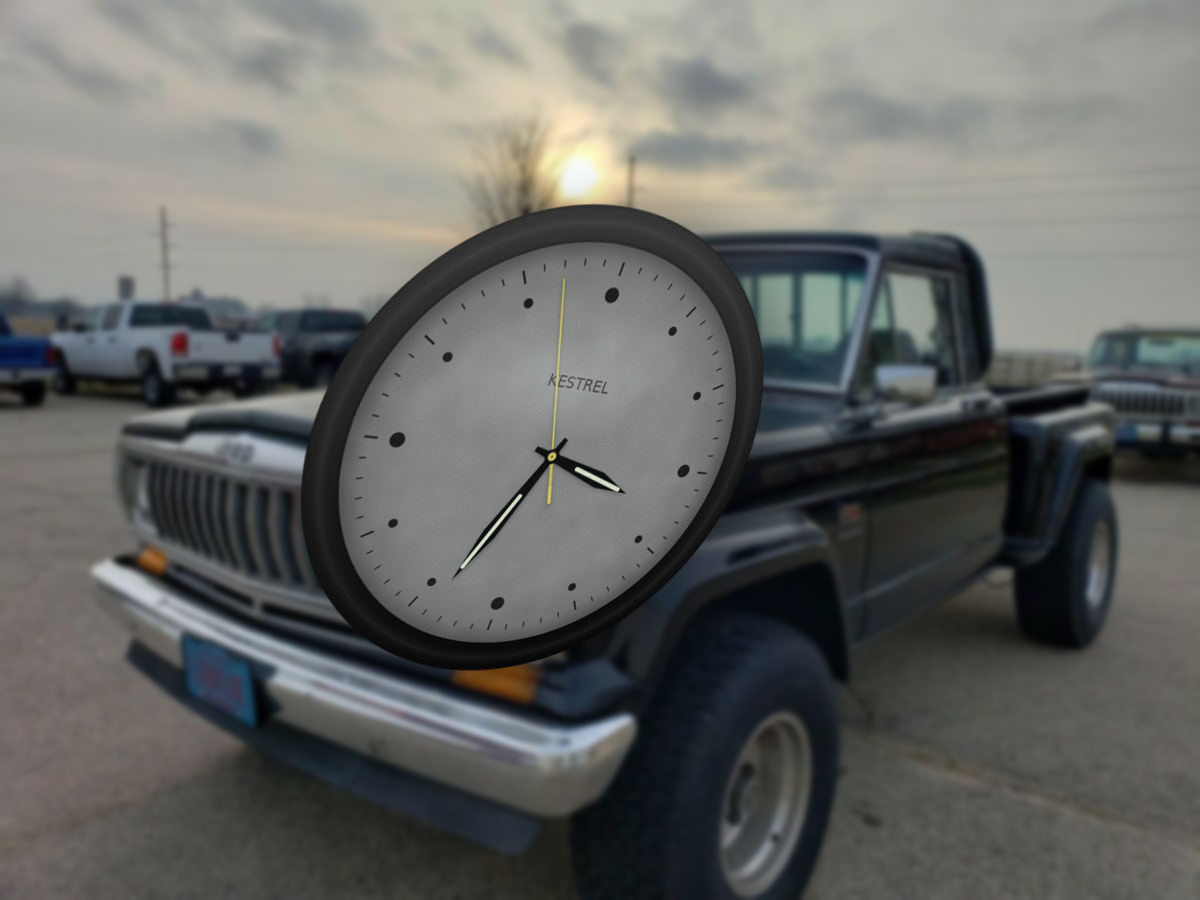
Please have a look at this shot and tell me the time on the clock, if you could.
3:33:57
